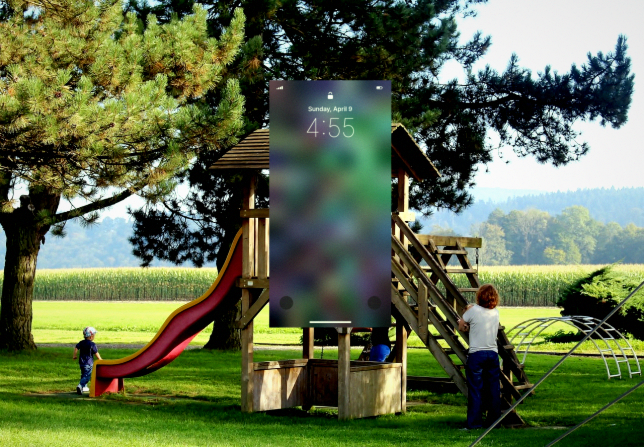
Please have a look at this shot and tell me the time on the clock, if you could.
4:55
